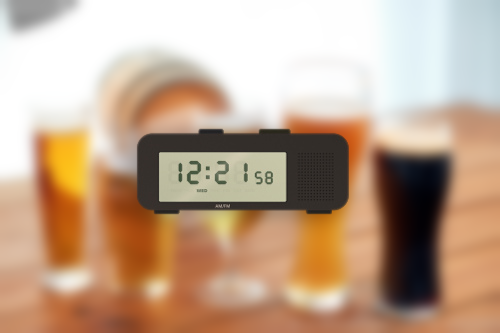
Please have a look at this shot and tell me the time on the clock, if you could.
12:21:58
